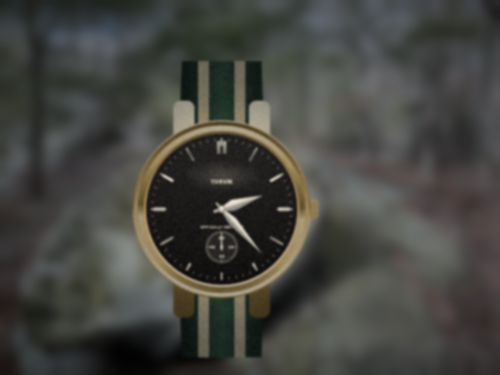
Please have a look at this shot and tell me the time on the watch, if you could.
2:23
